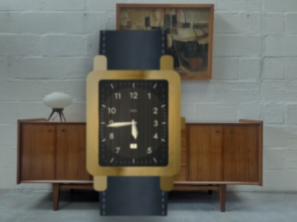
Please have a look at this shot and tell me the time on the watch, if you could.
5:44
